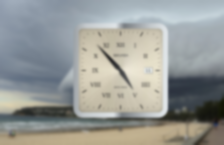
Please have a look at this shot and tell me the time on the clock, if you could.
4:53
